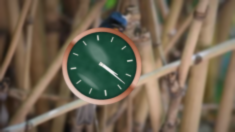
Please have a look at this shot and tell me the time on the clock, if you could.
4:23
